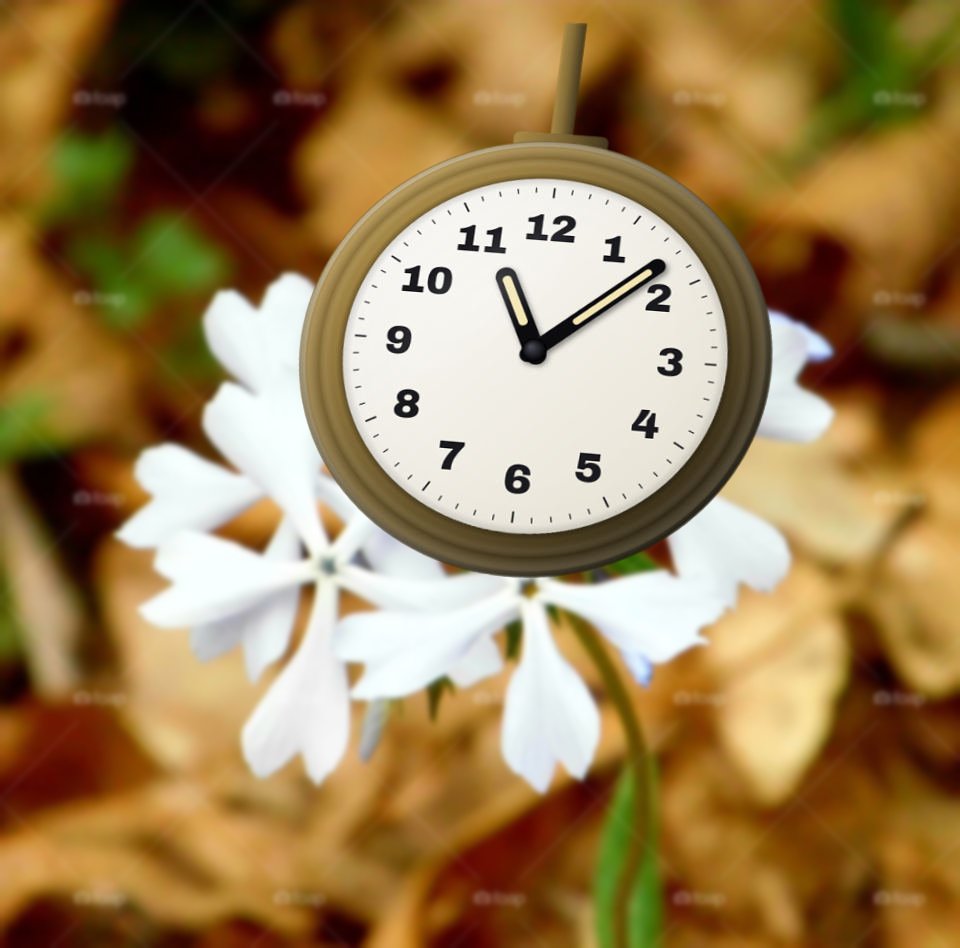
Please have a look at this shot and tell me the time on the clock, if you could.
11:08
